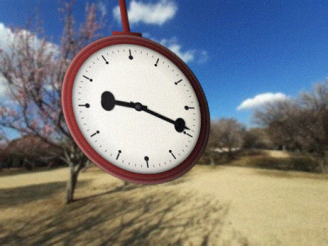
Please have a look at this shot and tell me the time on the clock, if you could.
9:19
